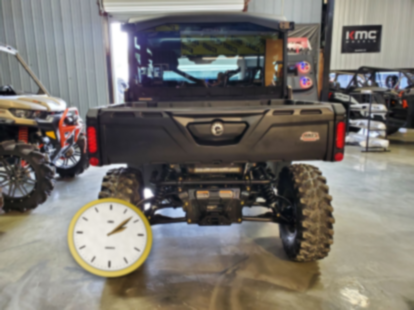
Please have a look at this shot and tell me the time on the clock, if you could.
2:08
